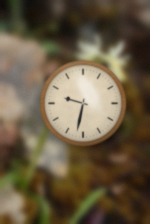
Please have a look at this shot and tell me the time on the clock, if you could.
9:32
